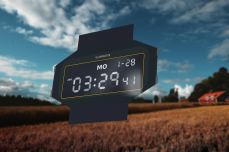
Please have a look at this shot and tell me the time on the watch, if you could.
3:29:41
